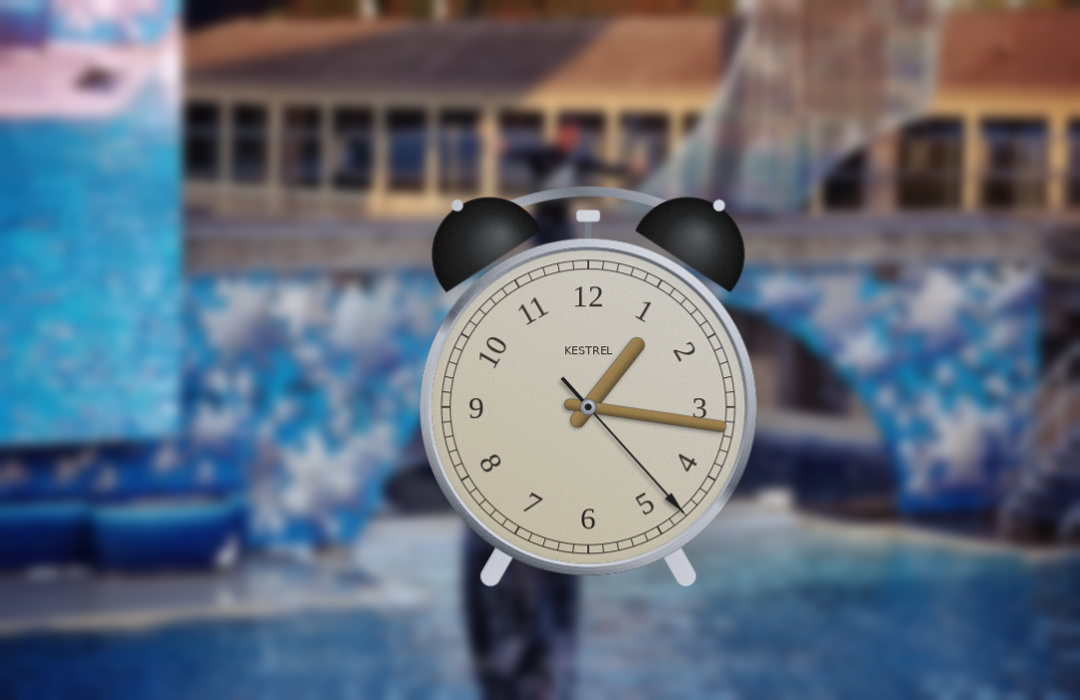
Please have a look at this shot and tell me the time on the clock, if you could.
1:16:23
